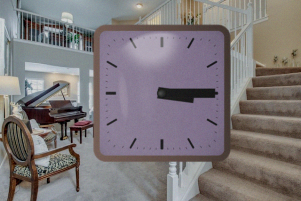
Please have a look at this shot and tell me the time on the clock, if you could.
3:15
